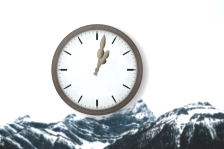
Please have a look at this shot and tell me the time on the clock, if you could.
1:02
